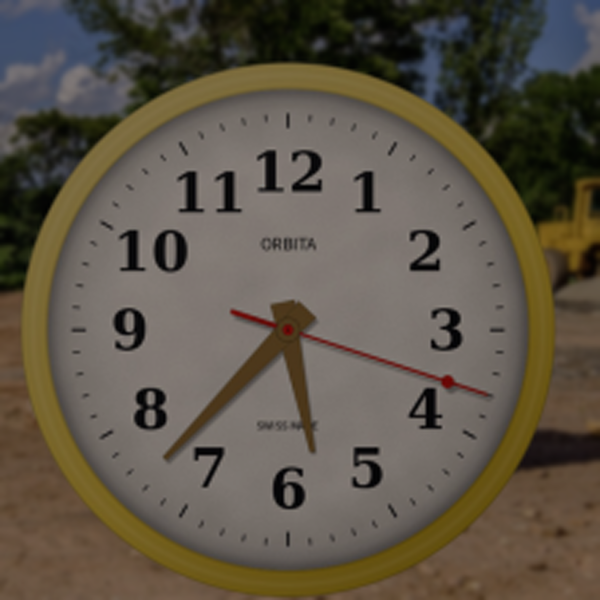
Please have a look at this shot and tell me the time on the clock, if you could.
5:37:18
